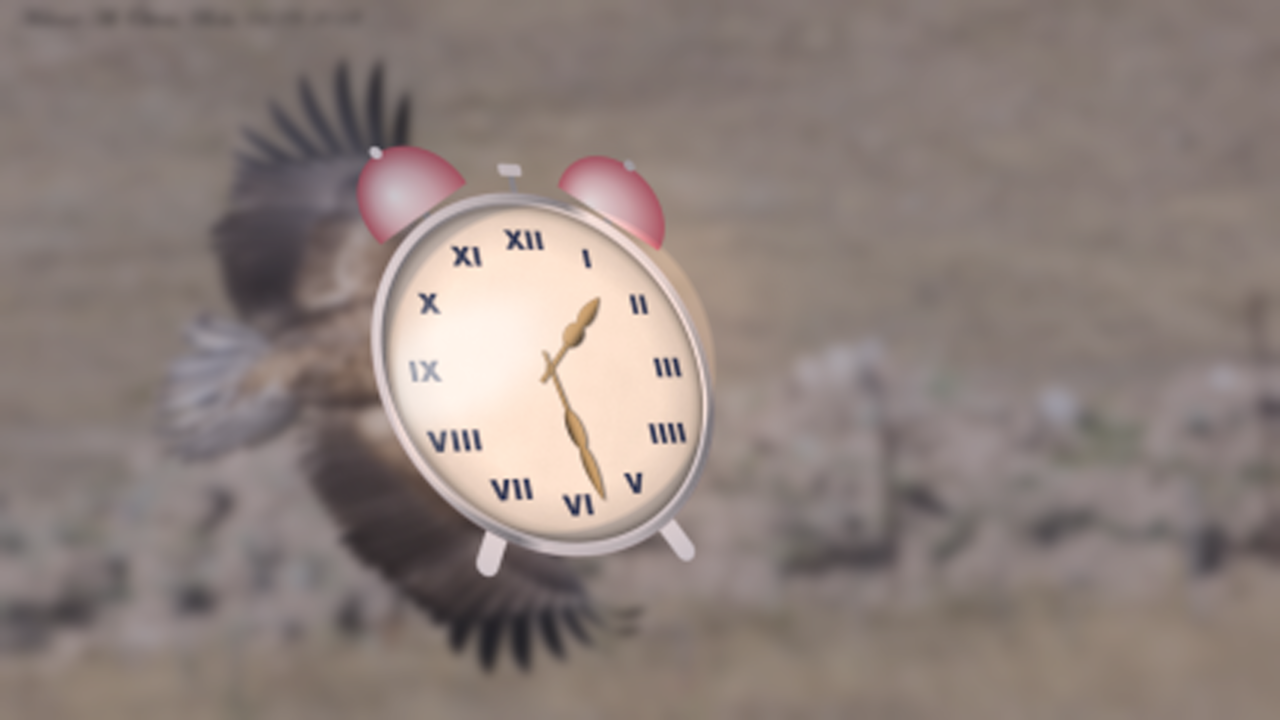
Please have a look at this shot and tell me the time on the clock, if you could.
1:28
